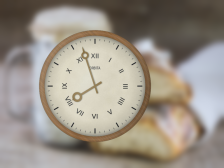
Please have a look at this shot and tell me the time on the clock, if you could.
7:57
